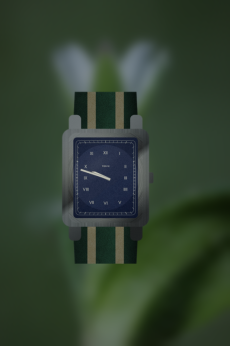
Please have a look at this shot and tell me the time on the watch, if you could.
9:48
